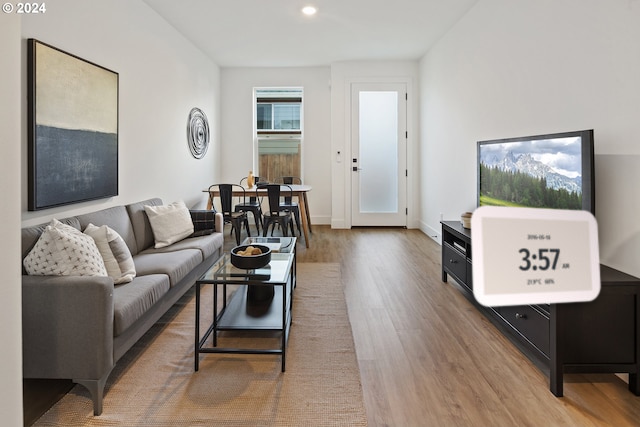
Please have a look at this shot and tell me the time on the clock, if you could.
3:57
